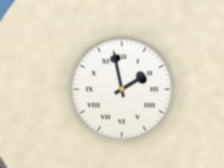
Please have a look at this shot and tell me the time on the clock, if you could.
1:58
